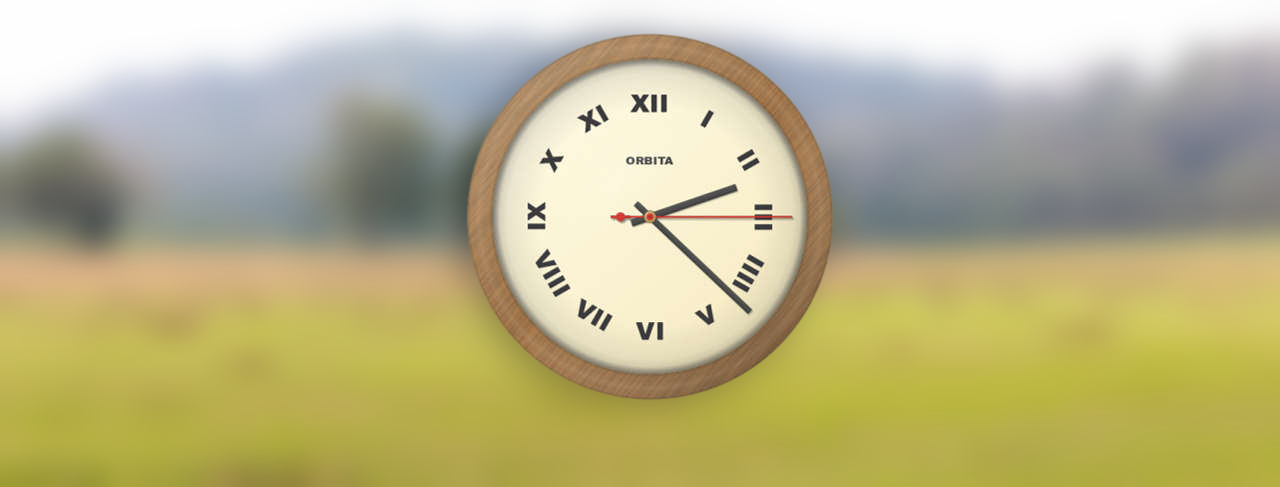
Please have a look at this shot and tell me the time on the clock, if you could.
2:22:15
